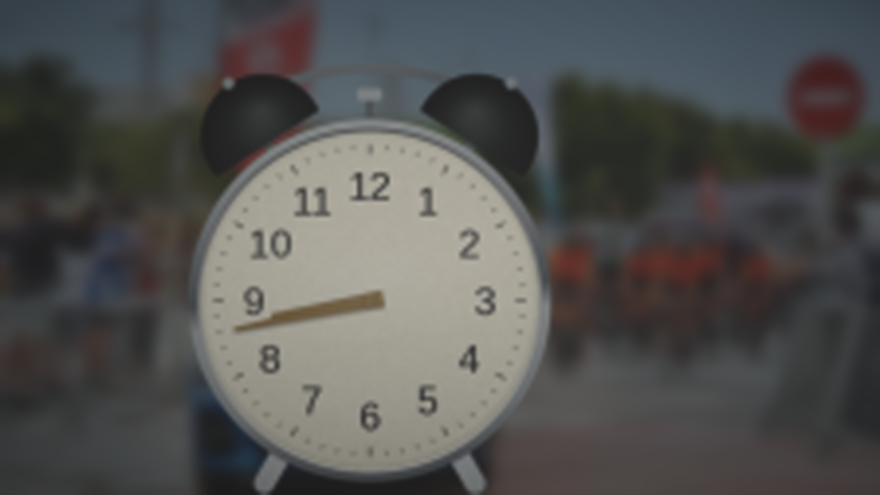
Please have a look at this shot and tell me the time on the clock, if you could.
8:43
